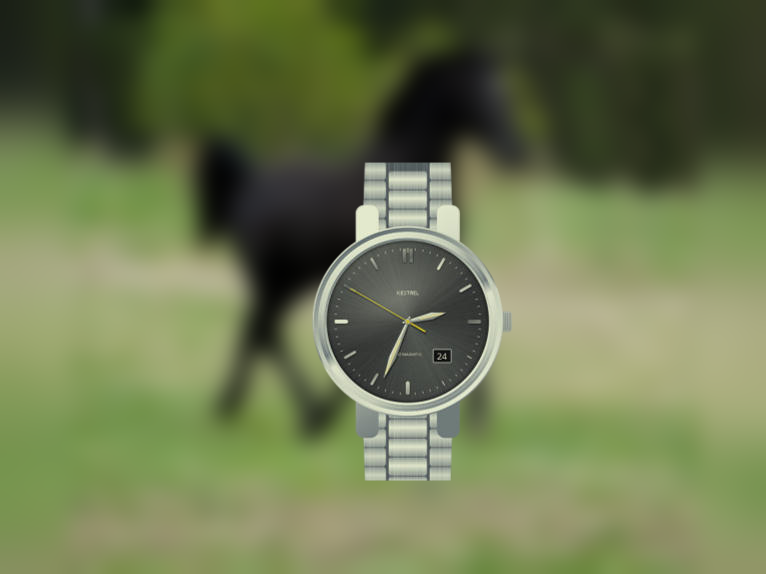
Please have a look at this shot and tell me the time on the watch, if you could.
2:33:50
